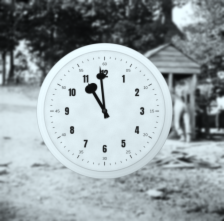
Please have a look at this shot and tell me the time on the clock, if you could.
10:59
